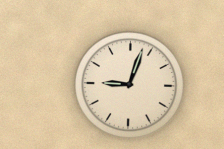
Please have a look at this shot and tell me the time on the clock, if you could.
9:03
